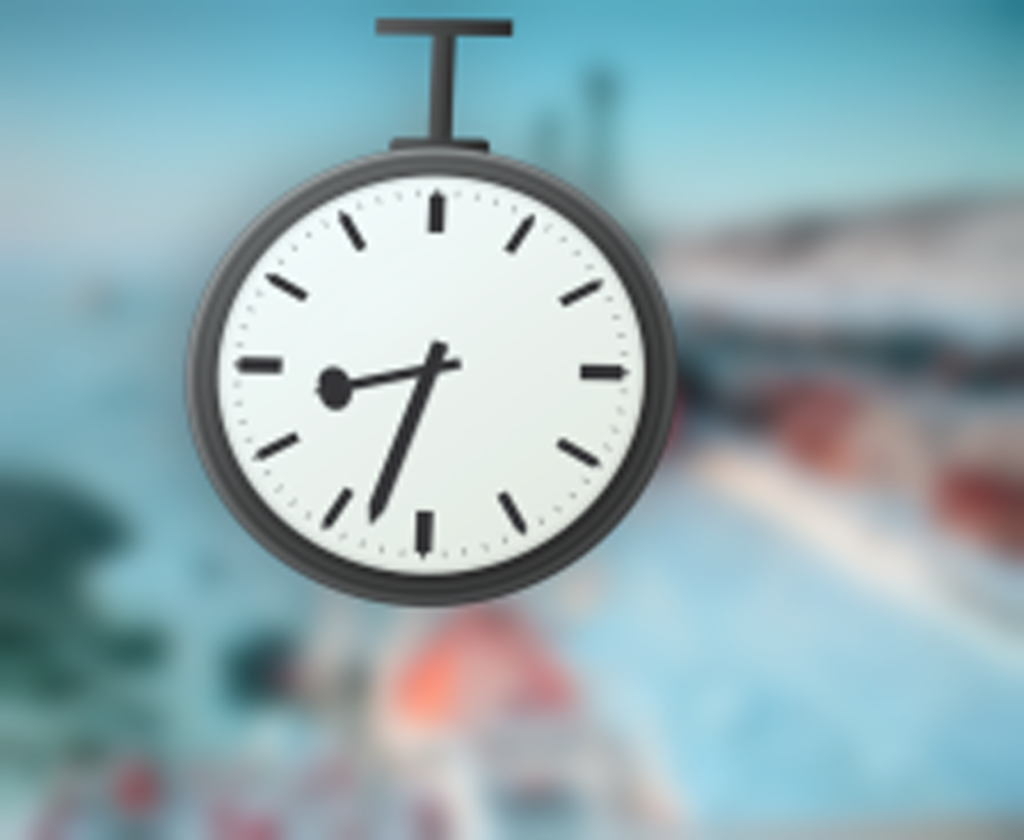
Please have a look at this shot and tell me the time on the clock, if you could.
8:33
